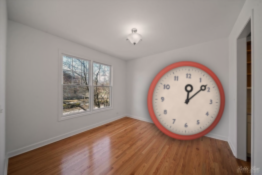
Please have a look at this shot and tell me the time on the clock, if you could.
12:08
